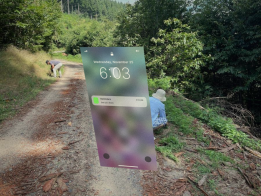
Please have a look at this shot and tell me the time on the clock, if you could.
6:03
